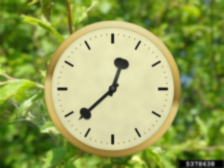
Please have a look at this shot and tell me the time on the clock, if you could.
12:38
